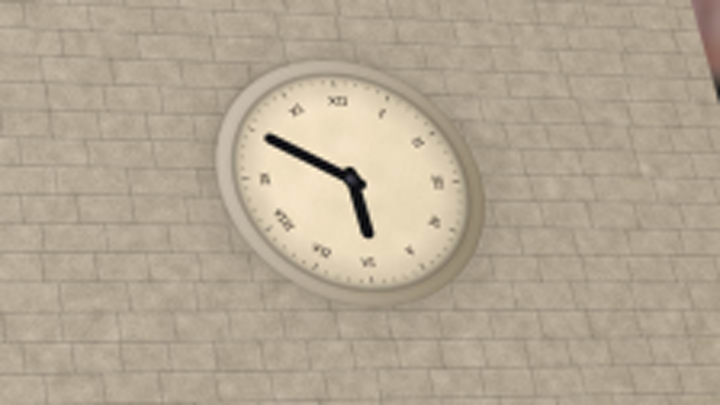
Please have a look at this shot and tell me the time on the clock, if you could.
5:50
